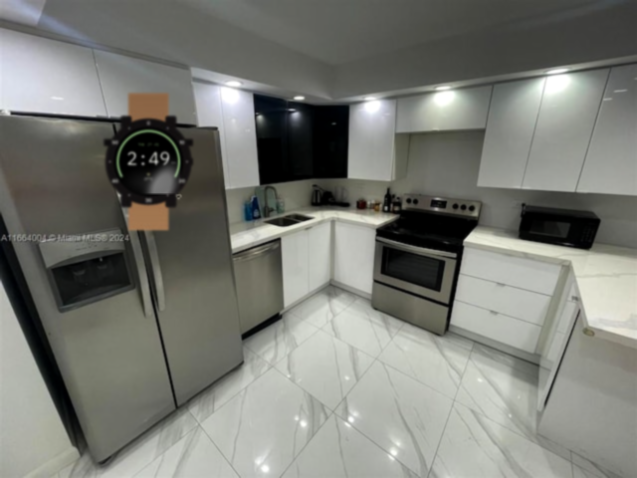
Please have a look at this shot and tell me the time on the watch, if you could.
2:49
